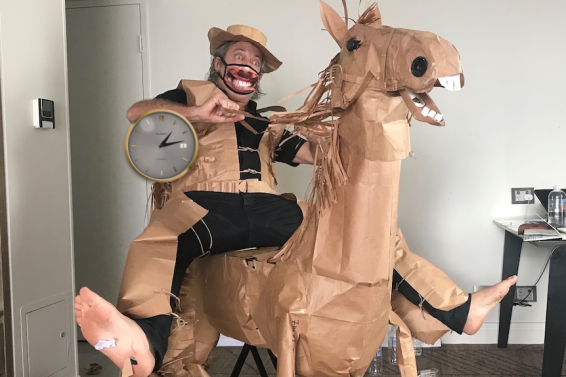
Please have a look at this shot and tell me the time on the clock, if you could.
1:13
